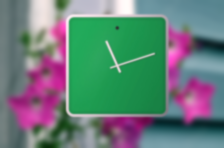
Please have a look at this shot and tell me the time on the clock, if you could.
11:12
